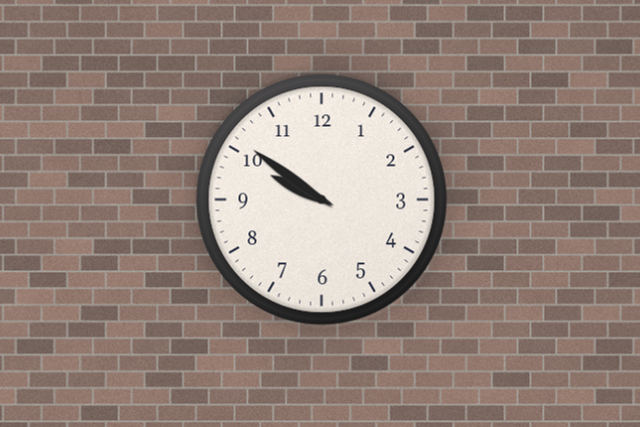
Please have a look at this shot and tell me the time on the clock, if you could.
9:51
